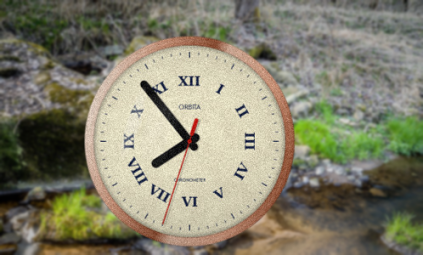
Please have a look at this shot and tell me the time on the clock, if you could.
7:53:33
